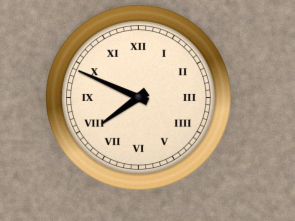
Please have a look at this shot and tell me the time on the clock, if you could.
7:49
